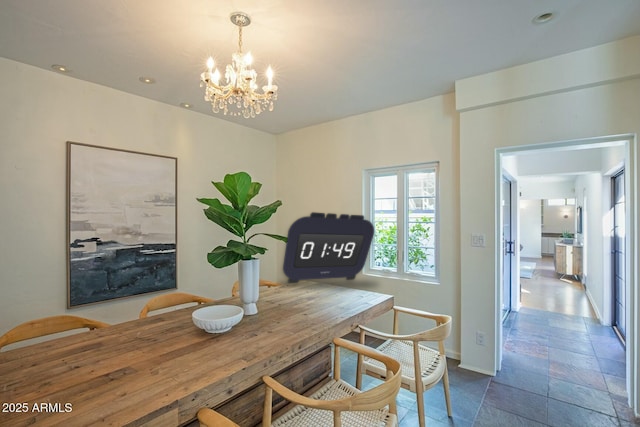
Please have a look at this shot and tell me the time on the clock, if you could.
1:49
